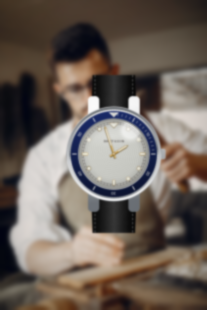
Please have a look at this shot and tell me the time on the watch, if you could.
1:57
